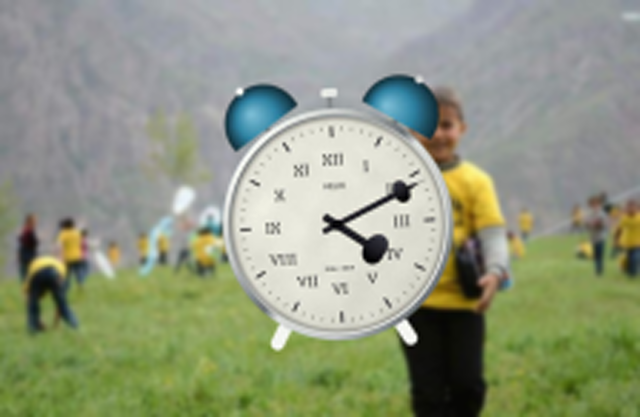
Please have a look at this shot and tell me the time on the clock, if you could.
4:11
